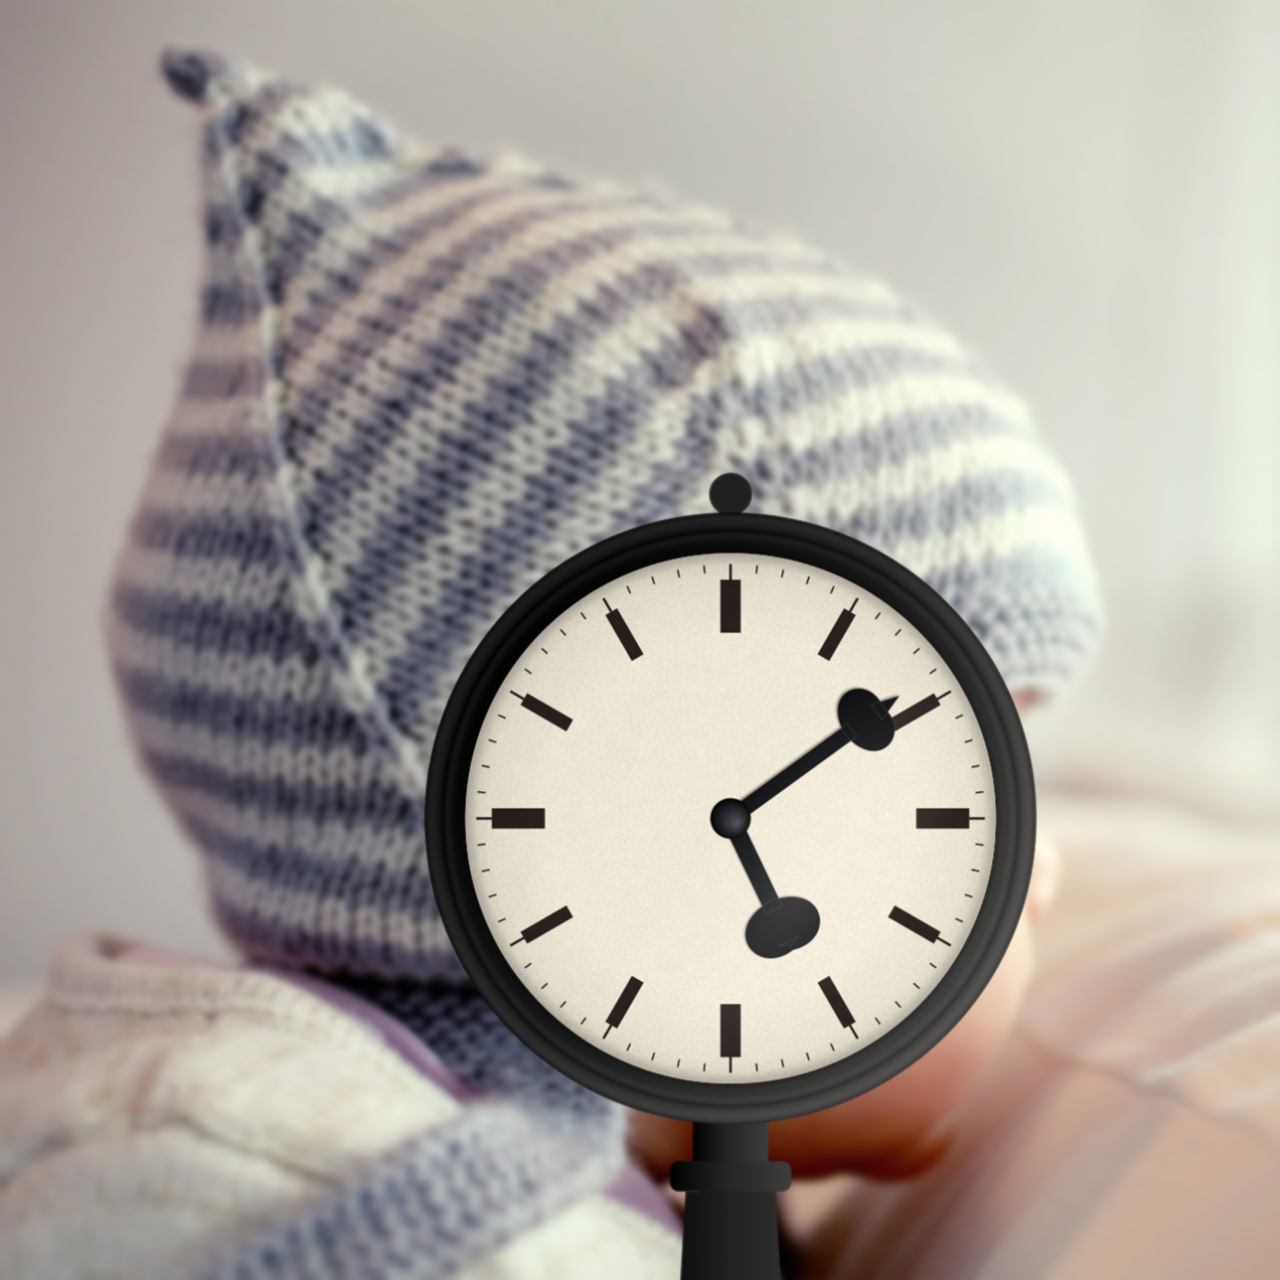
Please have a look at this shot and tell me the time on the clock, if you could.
5:09
